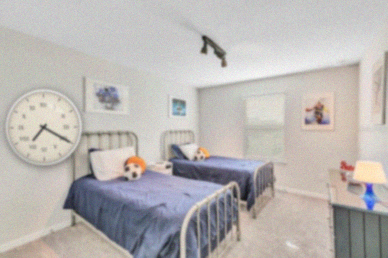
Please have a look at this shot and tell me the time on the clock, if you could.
7:20
